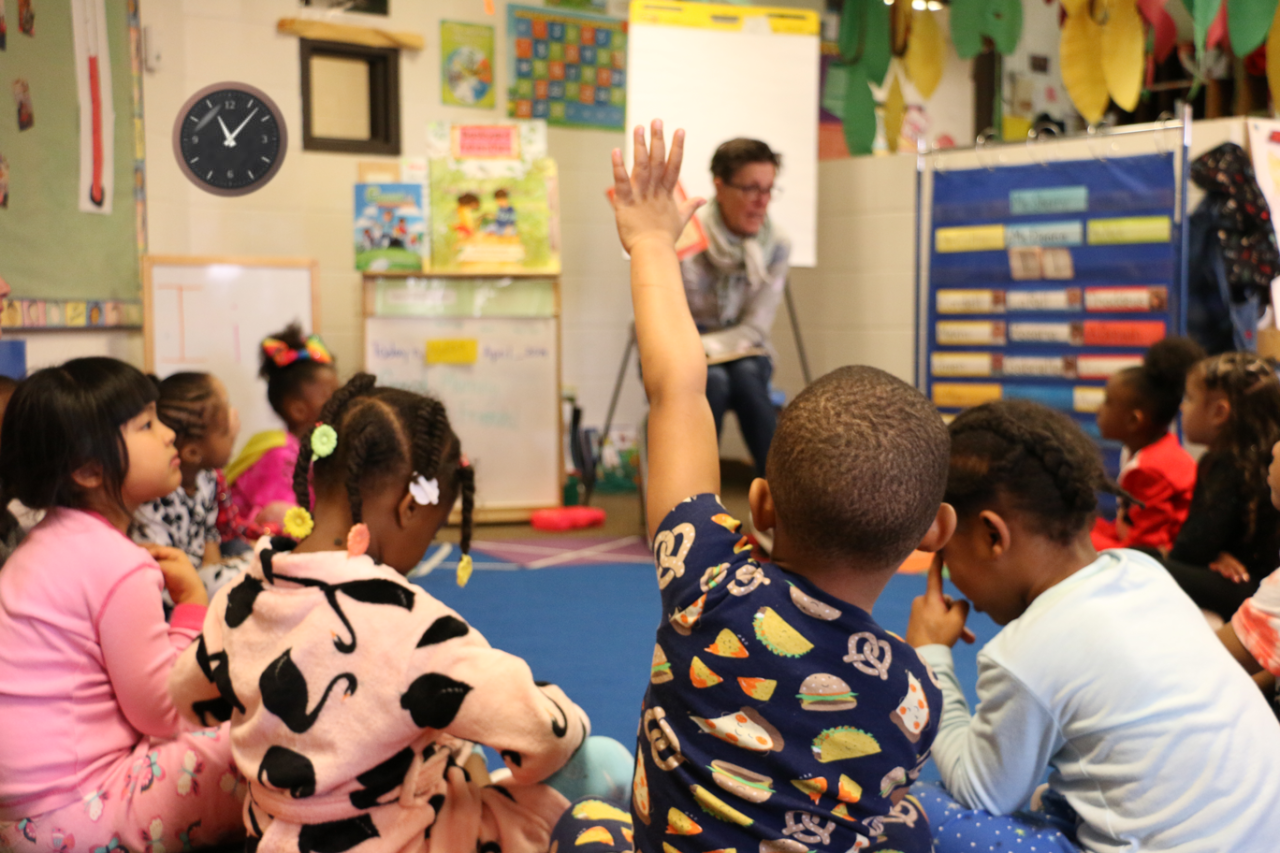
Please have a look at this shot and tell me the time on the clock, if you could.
11:07
